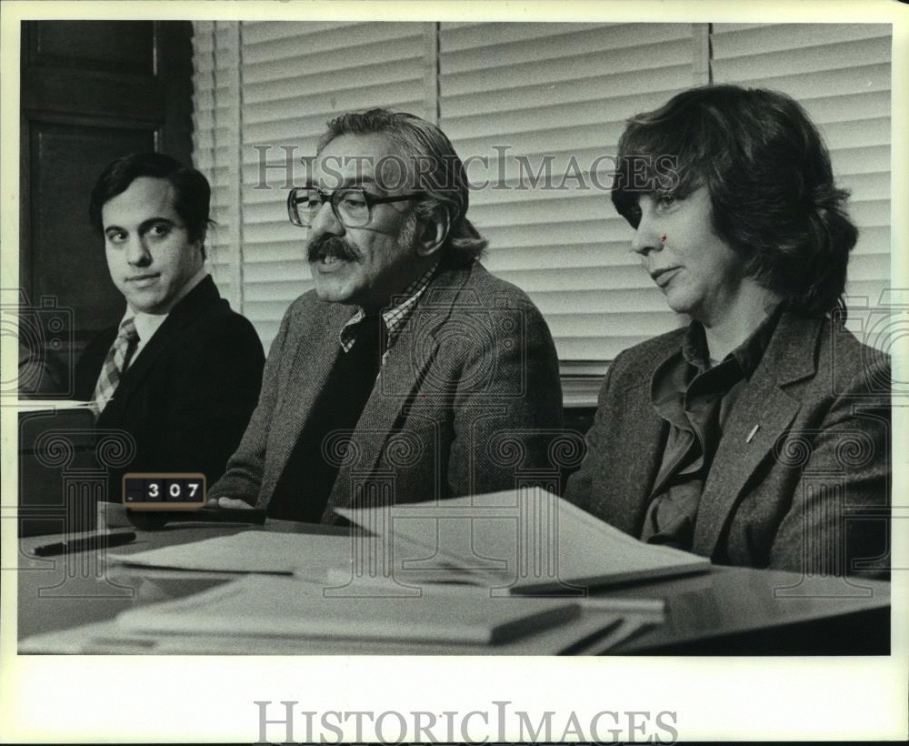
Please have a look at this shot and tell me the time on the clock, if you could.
3:07
